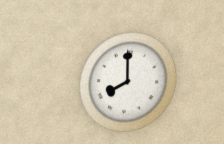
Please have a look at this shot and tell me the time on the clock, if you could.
7:59
